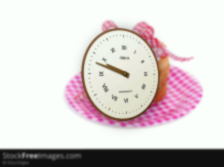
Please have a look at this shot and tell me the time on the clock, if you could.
9:48
